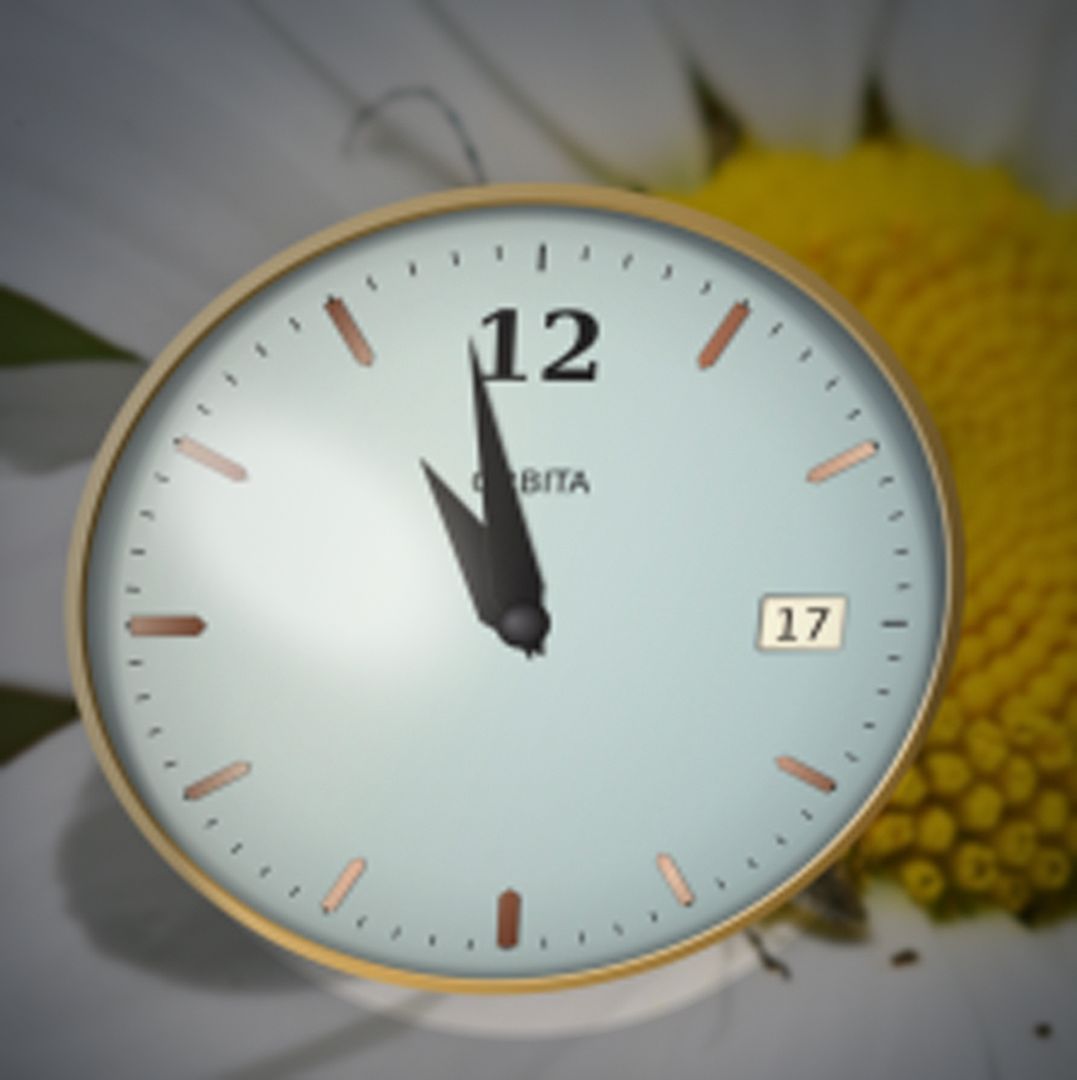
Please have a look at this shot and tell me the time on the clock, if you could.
10:58
